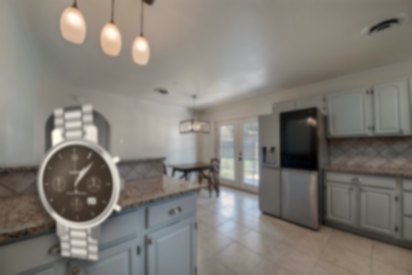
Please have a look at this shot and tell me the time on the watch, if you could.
1:07
